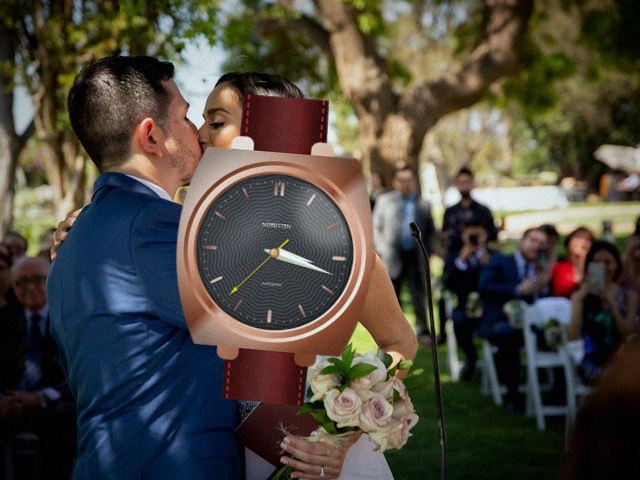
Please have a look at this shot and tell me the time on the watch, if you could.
3:17:37
